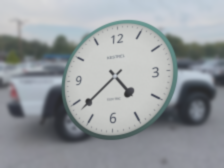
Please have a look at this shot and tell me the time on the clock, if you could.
4:38
